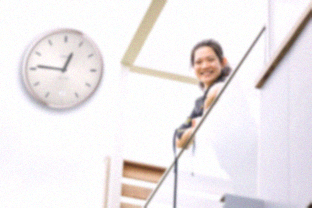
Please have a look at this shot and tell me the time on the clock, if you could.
12:46
